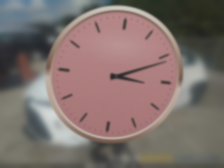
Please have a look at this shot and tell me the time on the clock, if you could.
3:11
